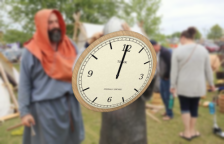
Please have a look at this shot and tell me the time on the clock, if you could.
12:00
